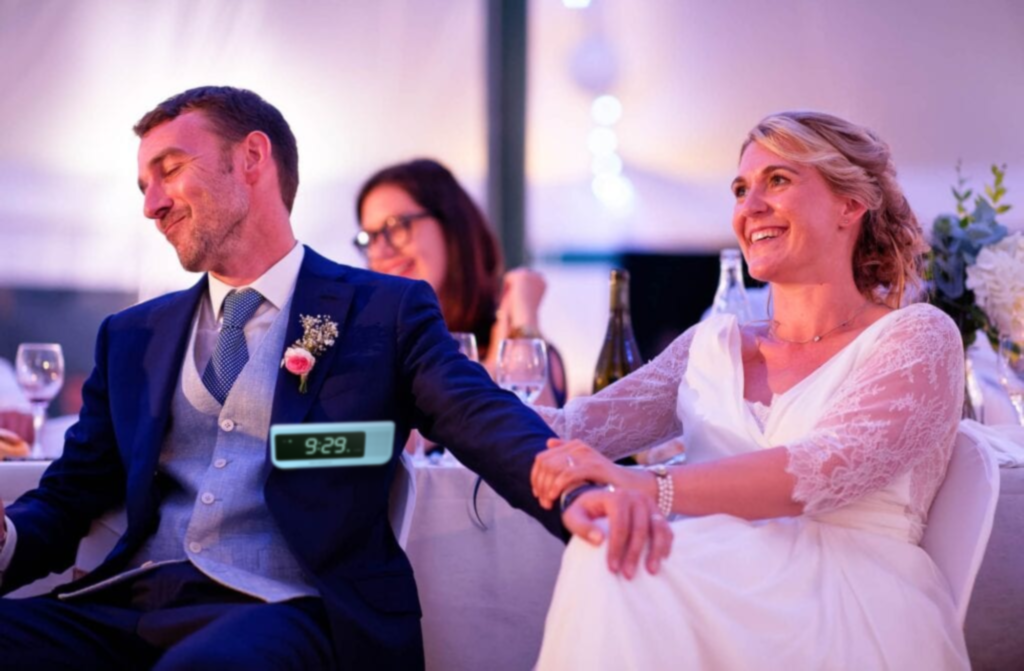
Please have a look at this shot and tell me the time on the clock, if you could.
9:29
